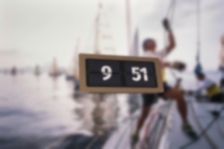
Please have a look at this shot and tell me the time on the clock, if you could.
9:51
